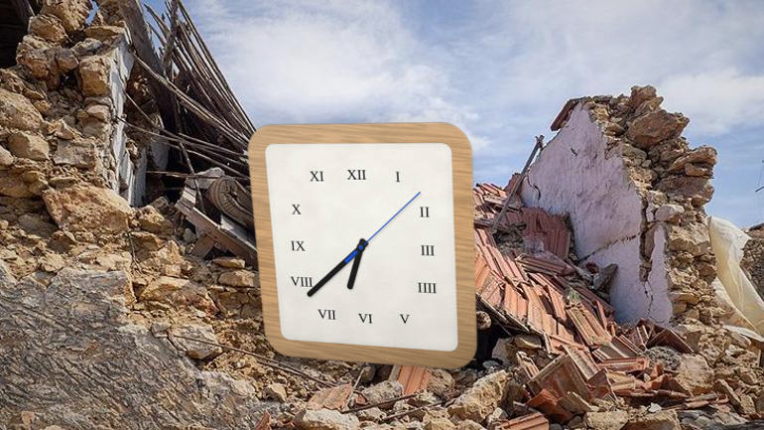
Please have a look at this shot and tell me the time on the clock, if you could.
6:38:08
